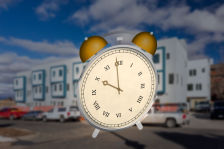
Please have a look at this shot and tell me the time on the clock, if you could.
9:59
